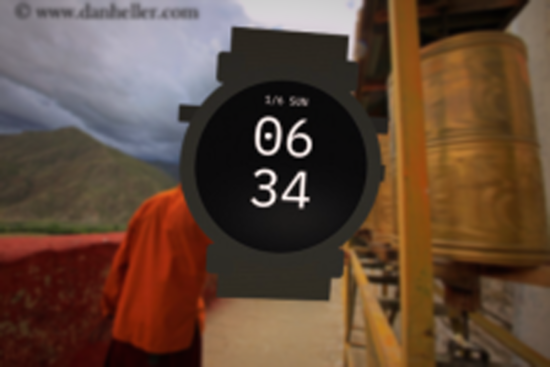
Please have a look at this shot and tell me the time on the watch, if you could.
6:34
